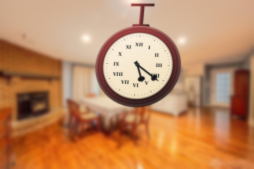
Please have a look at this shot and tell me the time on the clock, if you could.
5:21
